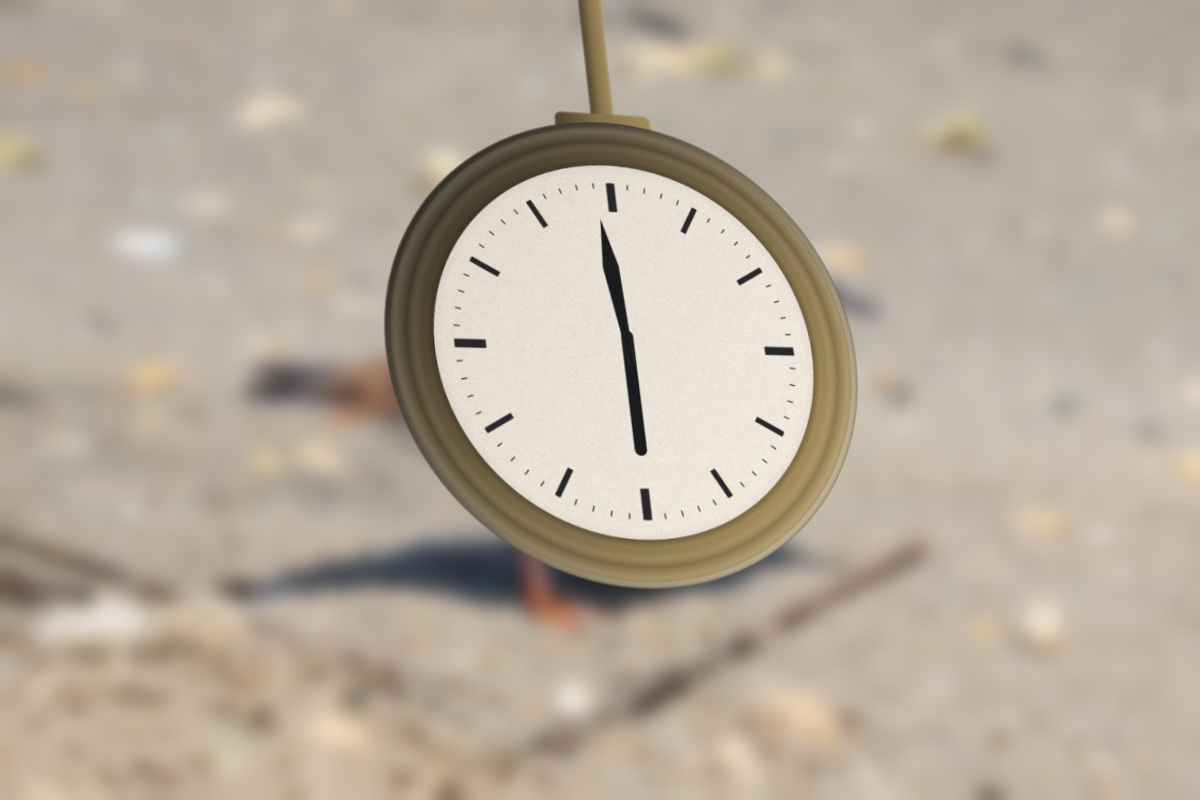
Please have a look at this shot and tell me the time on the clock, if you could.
5:59
